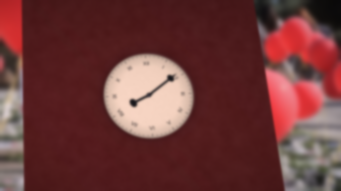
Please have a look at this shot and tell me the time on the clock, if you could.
8:09
